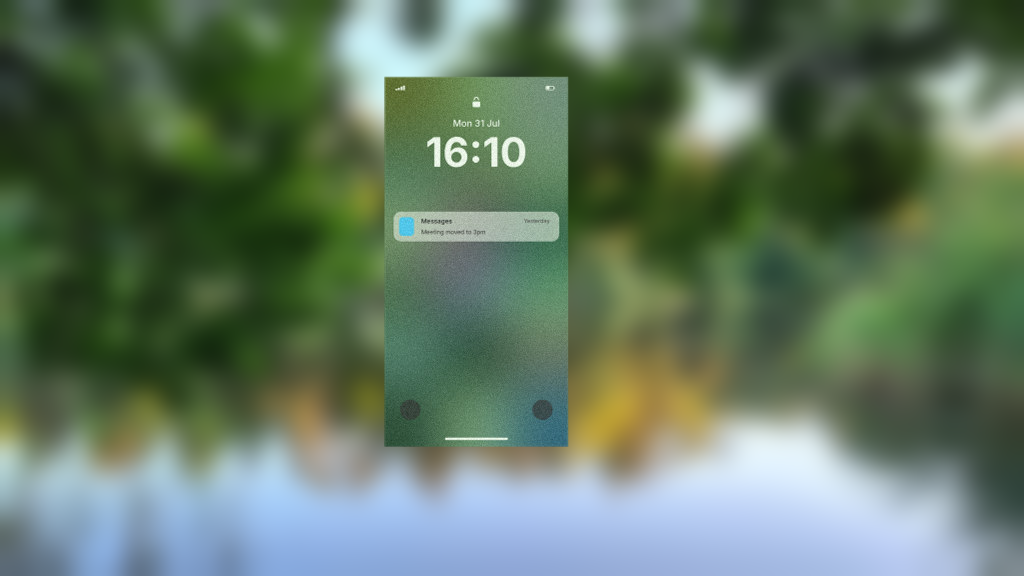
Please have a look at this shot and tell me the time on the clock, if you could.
16:10
